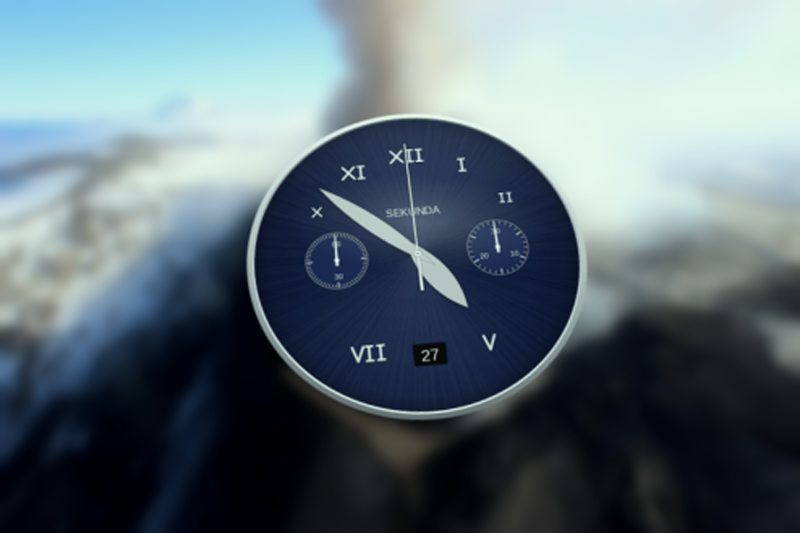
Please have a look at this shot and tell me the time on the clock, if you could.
4:52
